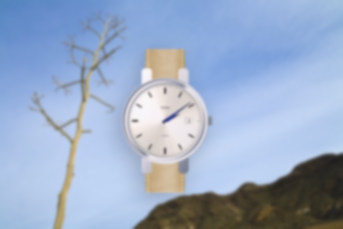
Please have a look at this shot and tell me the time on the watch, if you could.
2:09
